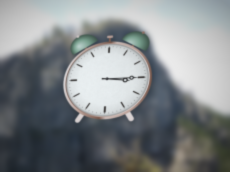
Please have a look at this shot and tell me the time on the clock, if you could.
3:15
